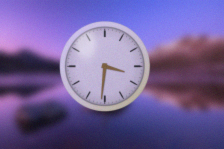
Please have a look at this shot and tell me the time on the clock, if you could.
3:31
